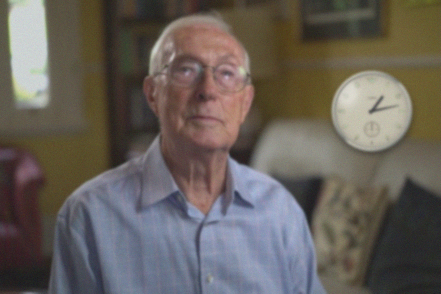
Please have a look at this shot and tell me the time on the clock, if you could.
1:13
